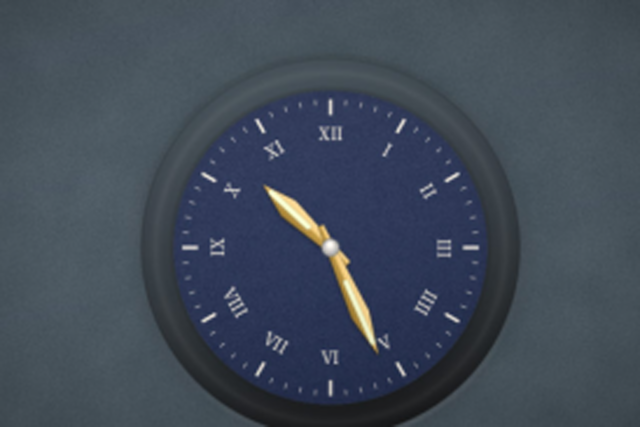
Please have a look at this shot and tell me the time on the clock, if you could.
10:26
